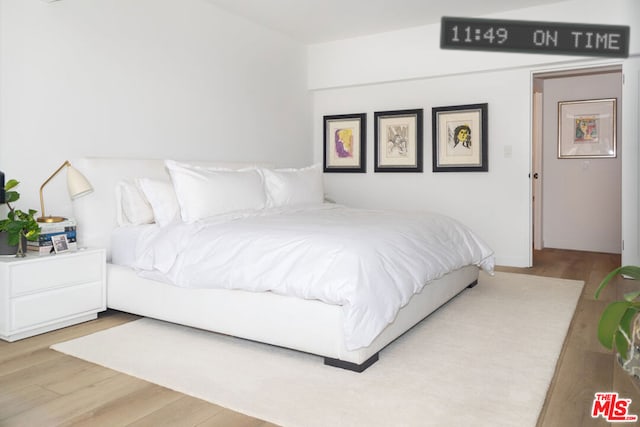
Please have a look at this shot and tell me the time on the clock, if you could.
11:49
